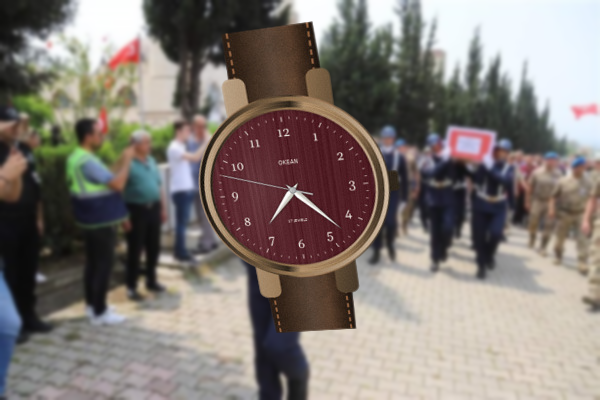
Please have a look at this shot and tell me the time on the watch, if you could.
7:22:48
